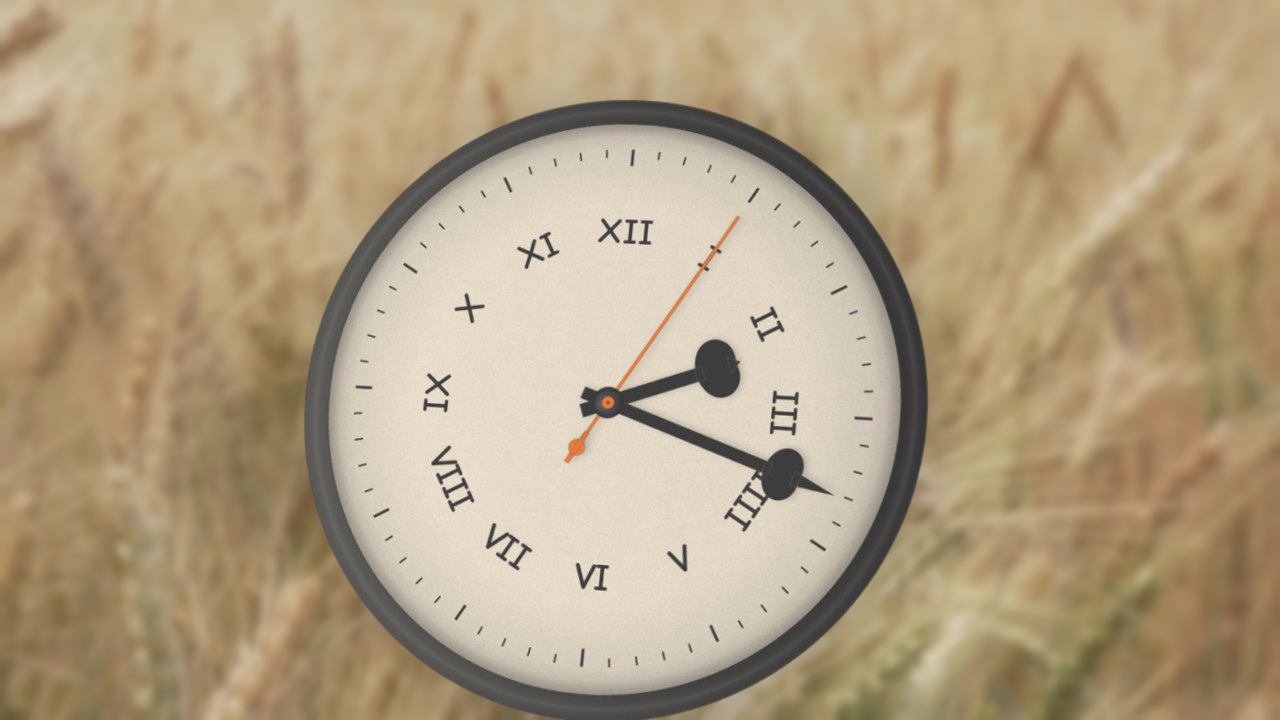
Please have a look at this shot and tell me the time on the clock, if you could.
2:18:05
